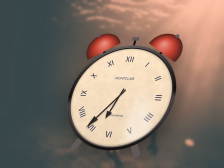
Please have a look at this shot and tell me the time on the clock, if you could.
6:36
